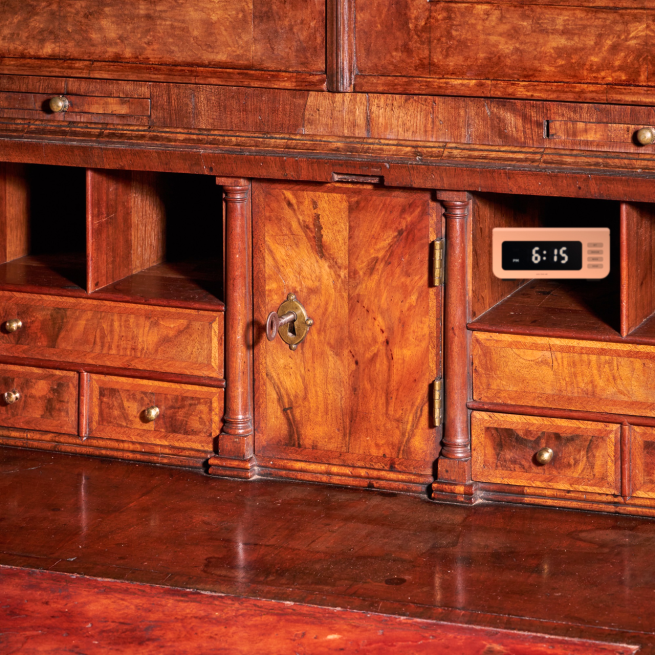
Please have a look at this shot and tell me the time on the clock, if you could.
6:15
